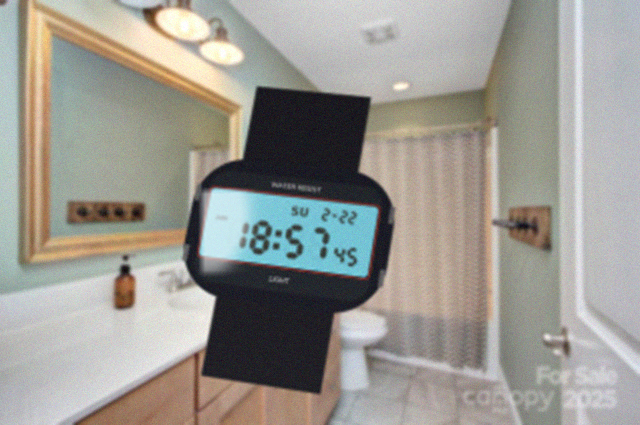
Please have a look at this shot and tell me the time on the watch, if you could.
18:57:45
